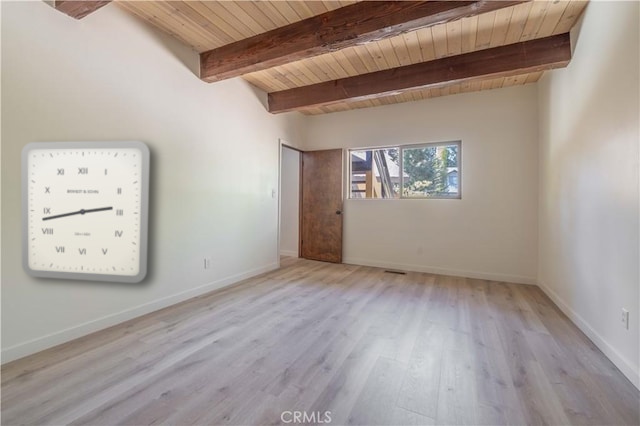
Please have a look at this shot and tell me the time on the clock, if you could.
2:43
